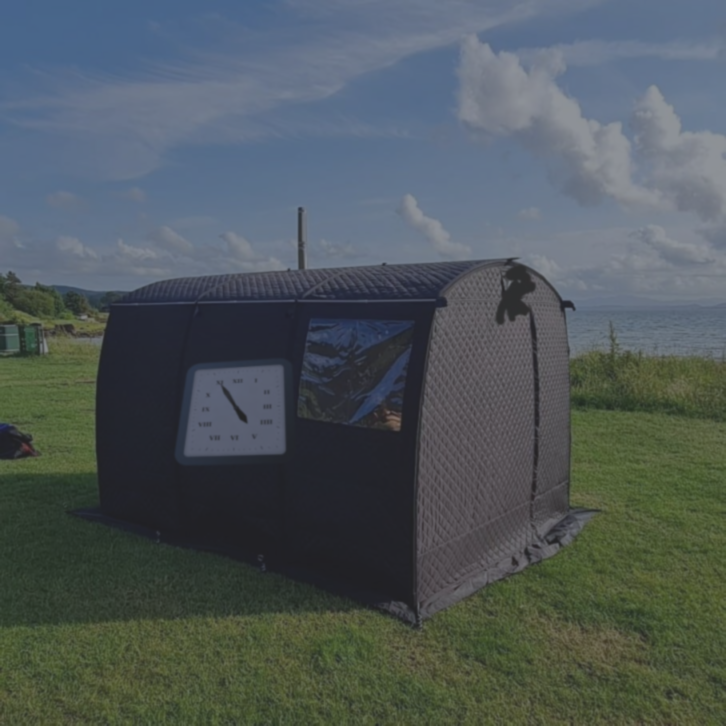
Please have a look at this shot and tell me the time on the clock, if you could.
4:55
